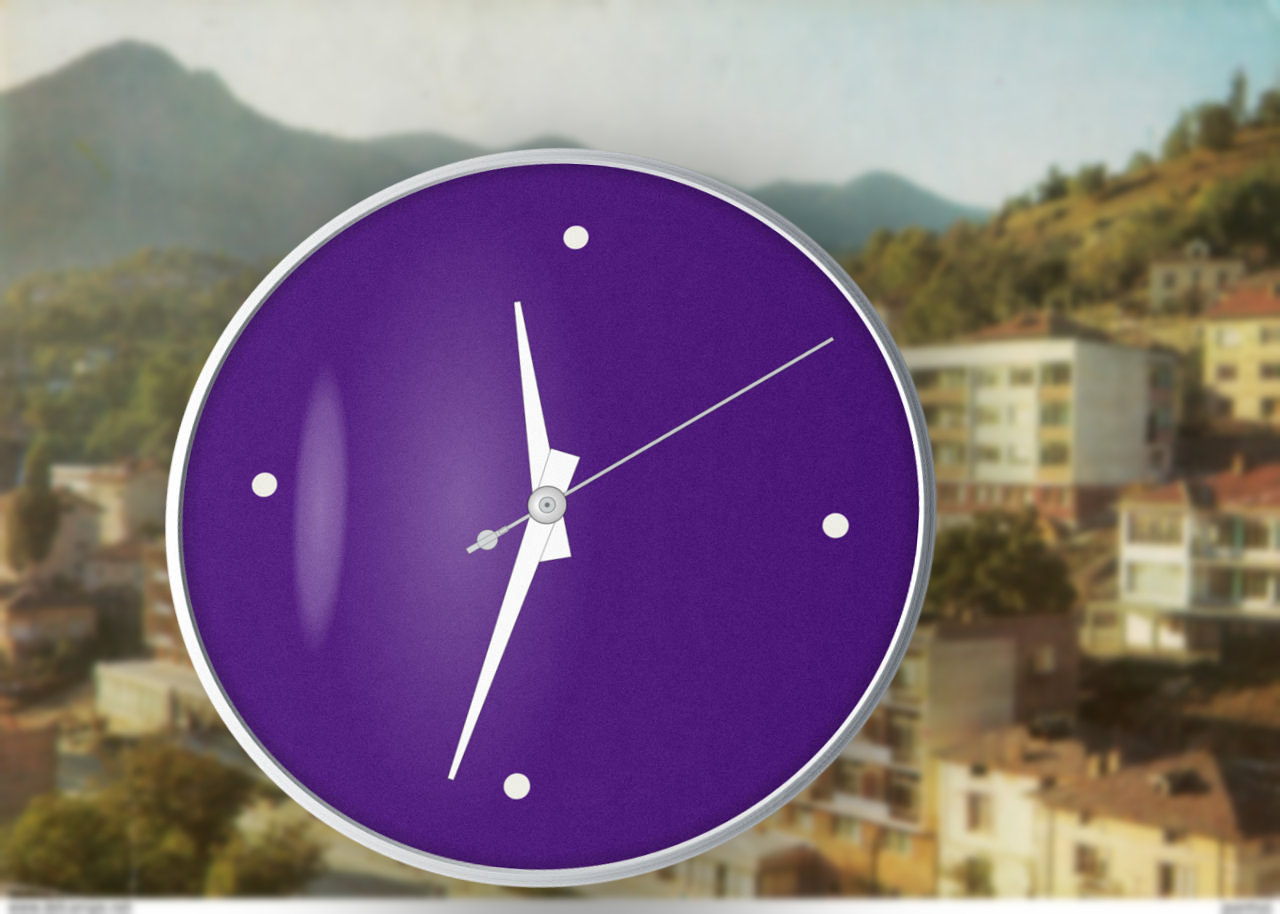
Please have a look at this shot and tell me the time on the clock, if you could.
11:32:09
